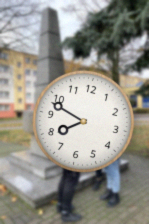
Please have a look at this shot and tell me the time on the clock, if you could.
7:48
